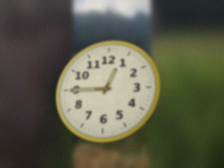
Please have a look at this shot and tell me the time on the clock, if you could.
12:45
